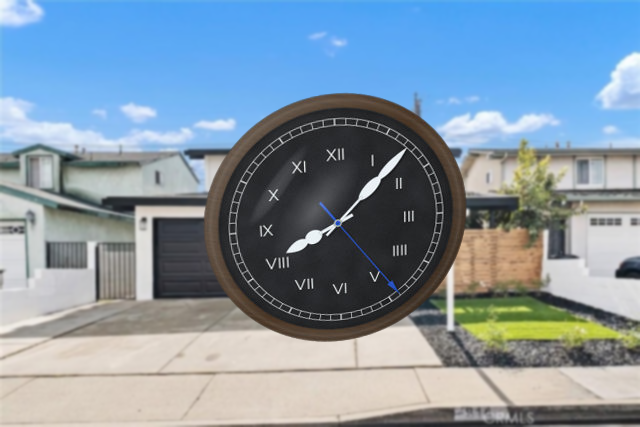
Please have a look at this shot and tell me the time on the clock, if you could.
8:07:24
